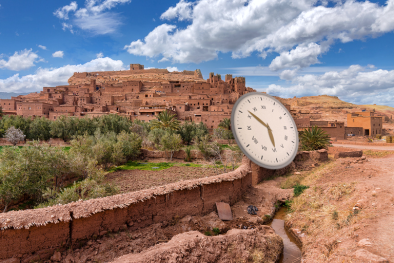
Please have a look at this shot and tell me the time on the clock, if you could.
5:52
